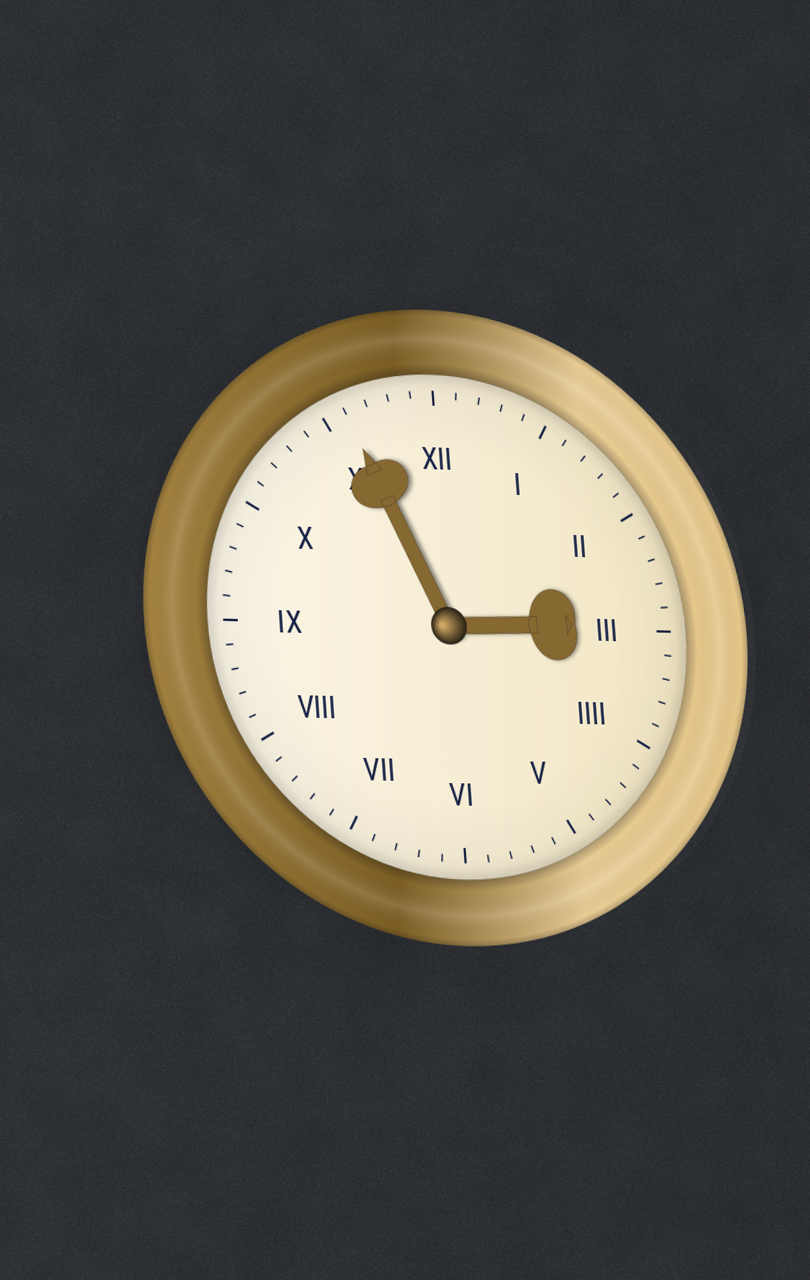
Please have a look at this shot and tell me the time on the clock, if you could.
2:56
